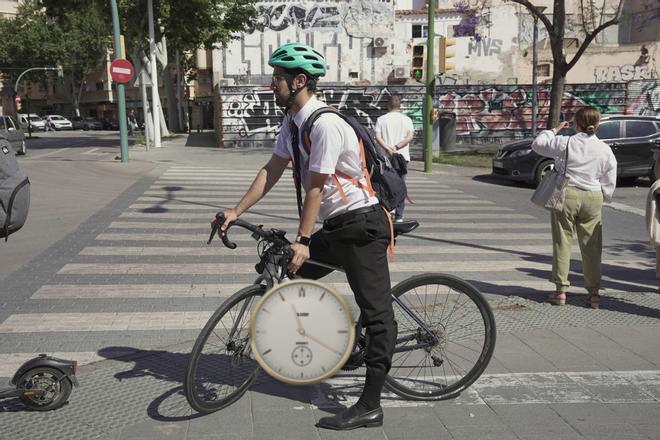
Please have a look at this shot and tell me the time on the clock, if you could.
11:20
